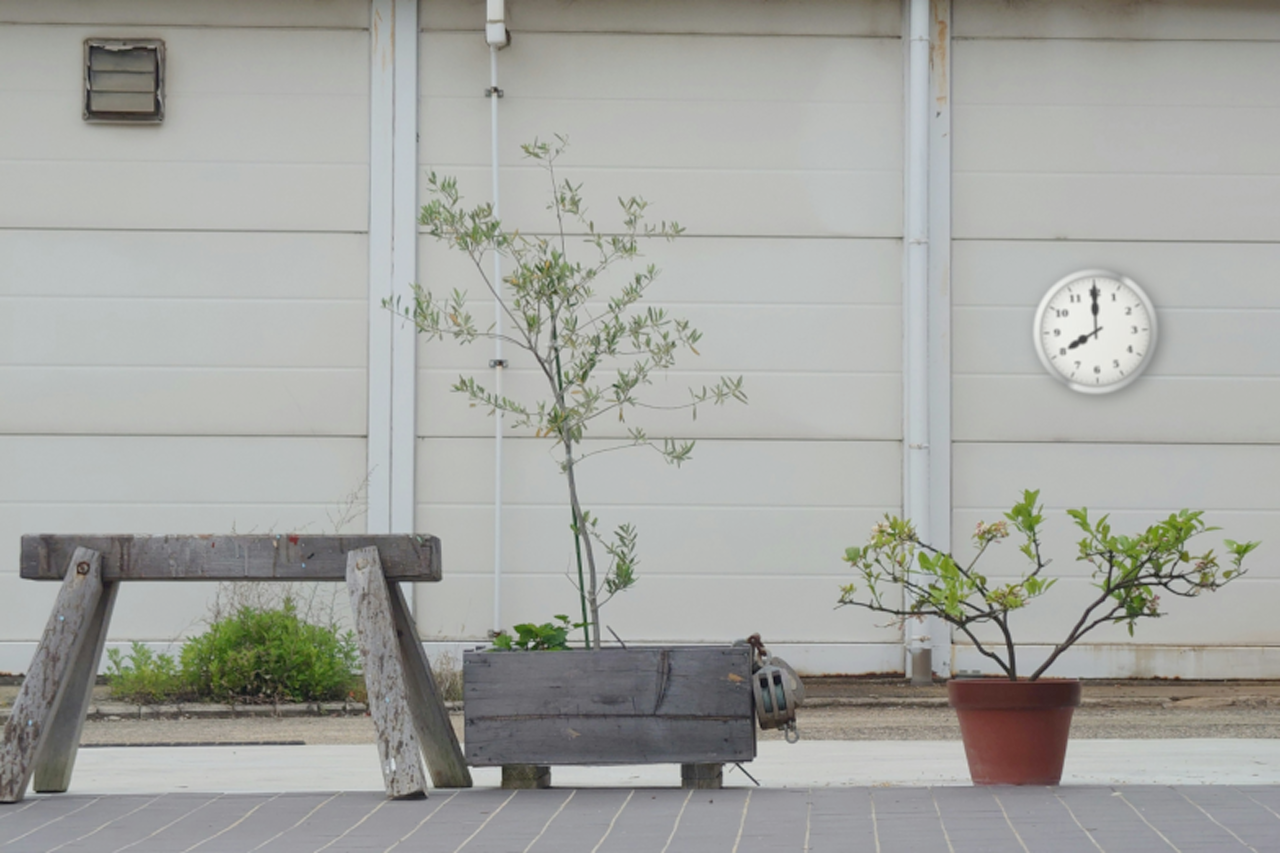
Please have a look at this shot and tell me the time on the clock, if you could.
8:00
